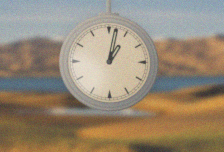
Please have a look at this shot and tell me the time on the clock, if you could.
1:02
